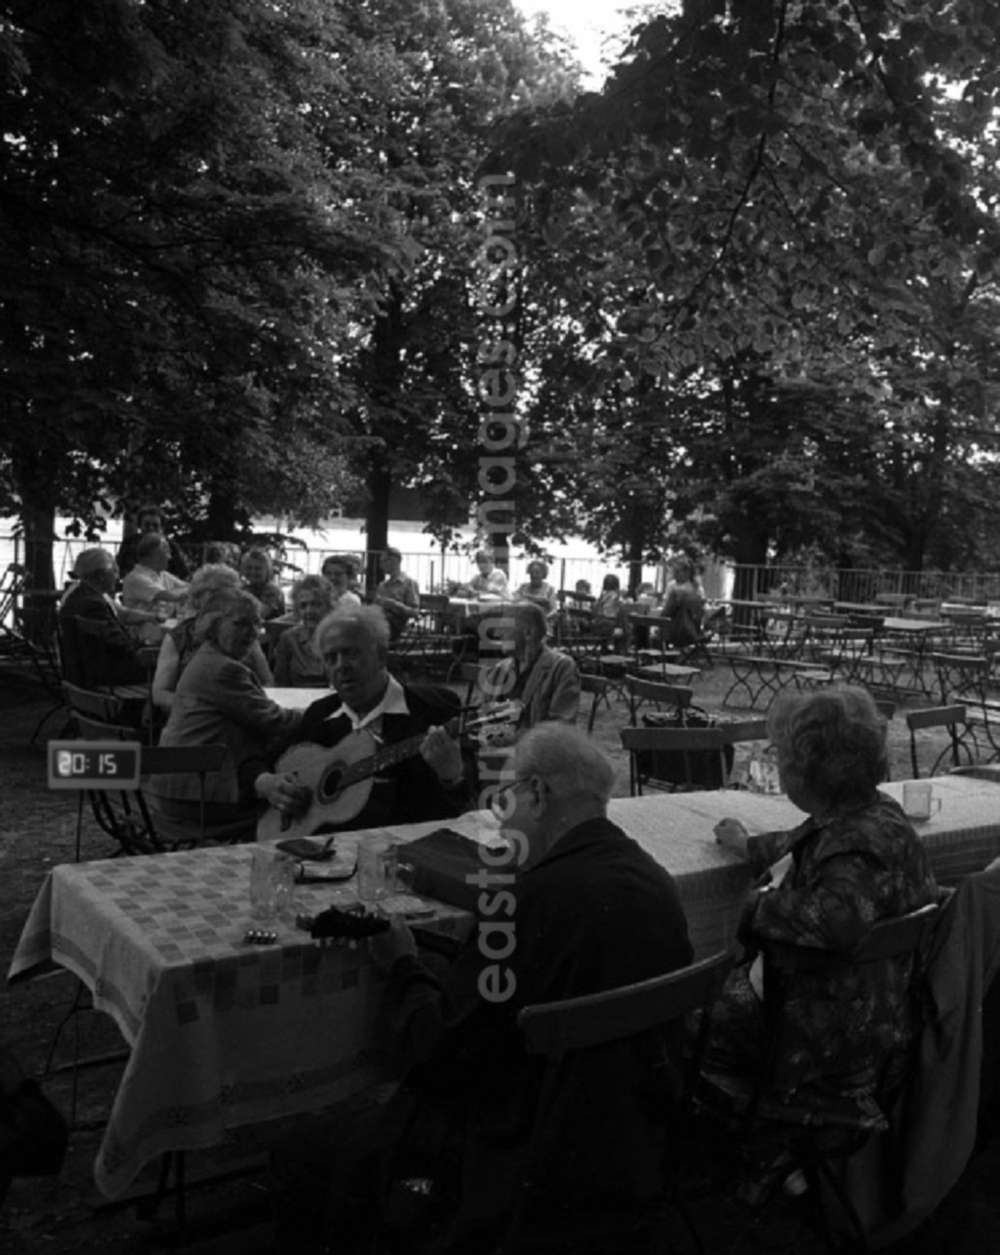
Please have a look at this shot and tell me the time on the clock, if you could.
20:15
